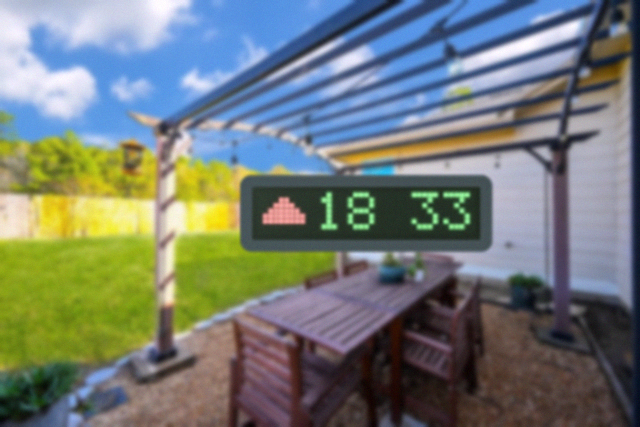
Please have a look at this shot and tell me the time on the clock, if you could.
18:33
